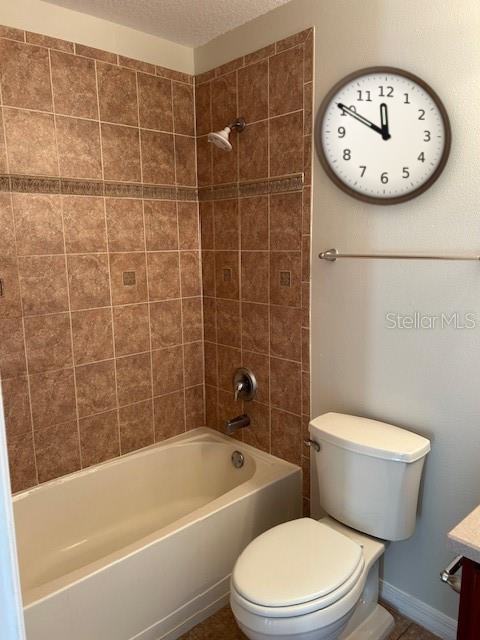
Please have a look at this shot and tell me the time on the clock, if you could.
11:50
